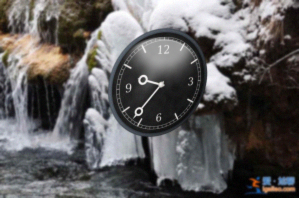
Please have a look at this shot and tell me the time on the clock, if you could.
9:37
